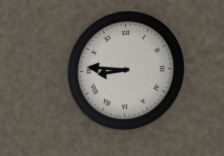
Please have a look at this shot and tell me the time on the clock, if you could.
8:46
